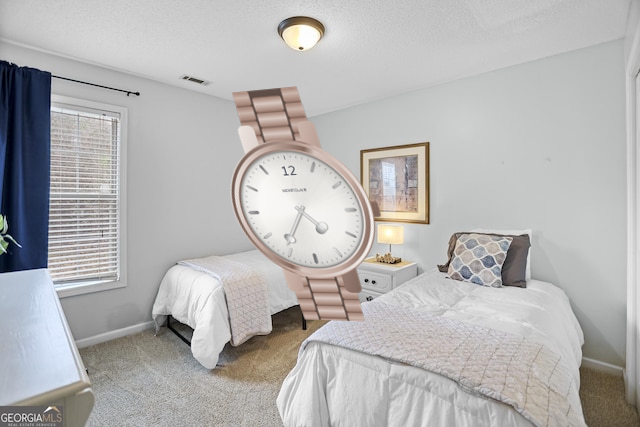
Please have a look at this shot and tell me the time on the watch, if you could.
4:36
